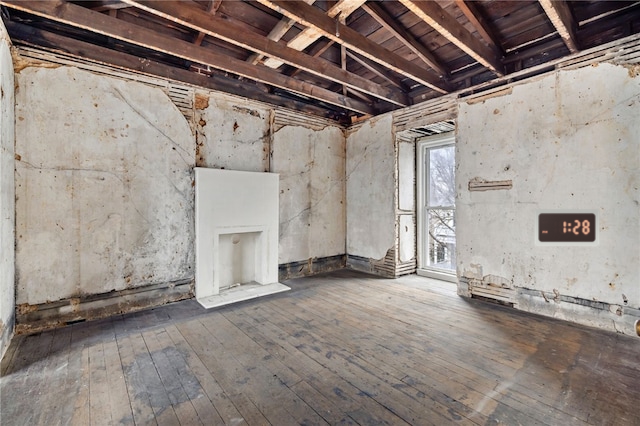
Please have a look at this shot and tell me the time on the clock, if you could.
1:28
